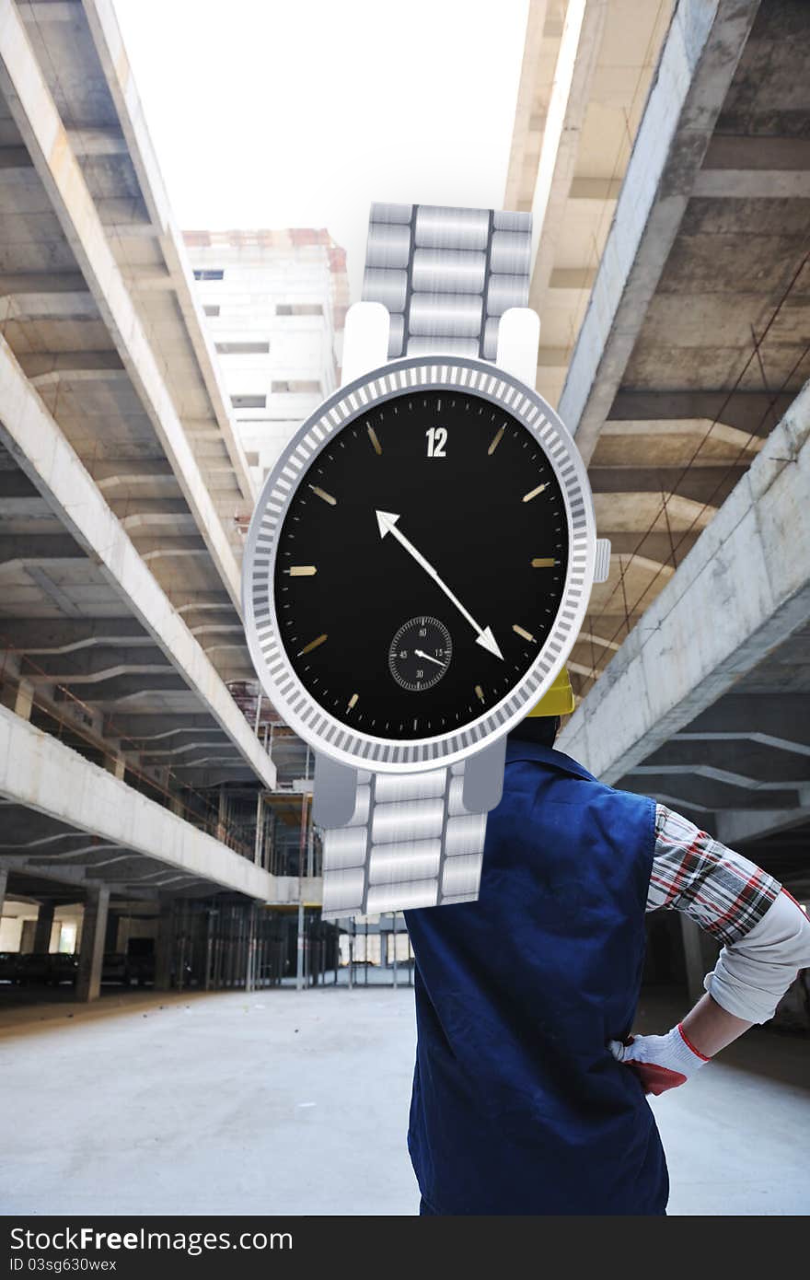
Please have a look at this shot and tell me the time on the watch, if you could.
10:22:19
